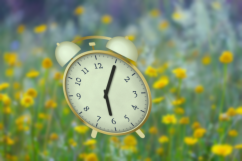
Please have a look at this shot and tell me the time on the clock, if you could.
6:05
